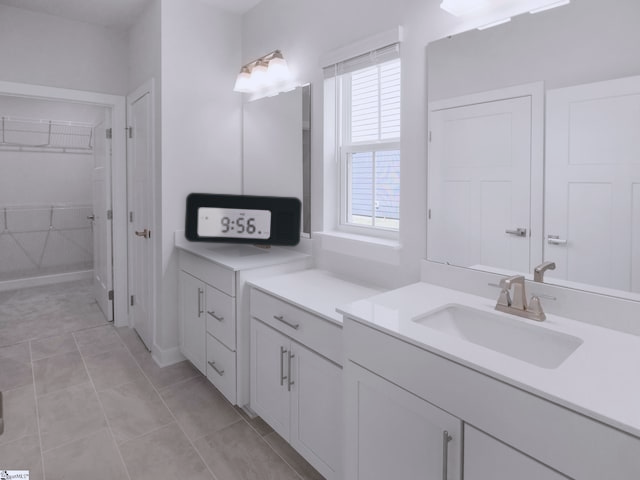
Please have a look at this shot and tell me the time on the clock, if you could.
9:56
